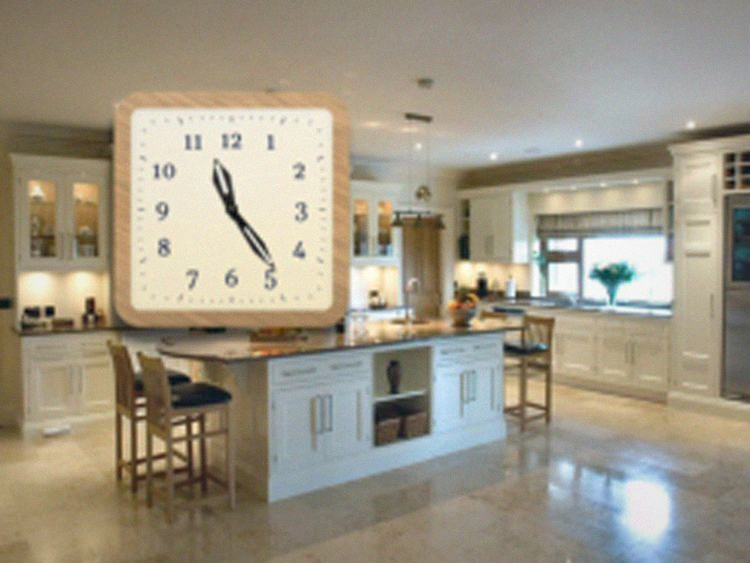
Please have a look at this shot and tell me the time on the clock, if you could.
11:24
